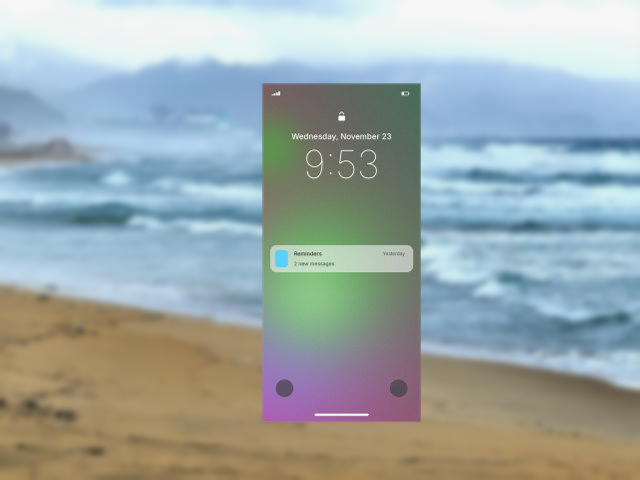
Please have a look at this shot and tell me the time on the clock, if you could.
9:53
